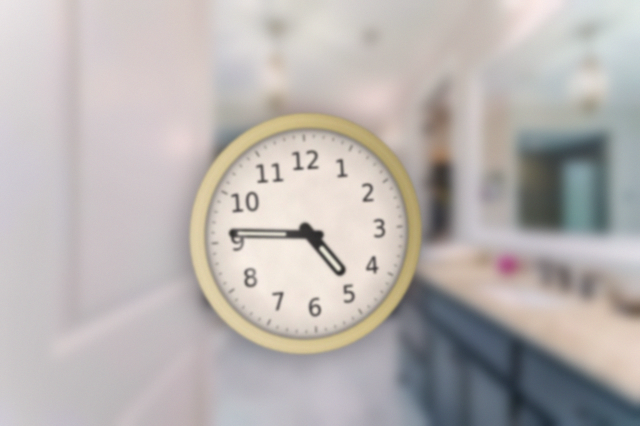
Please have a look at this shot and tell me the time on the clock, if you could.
4:46
